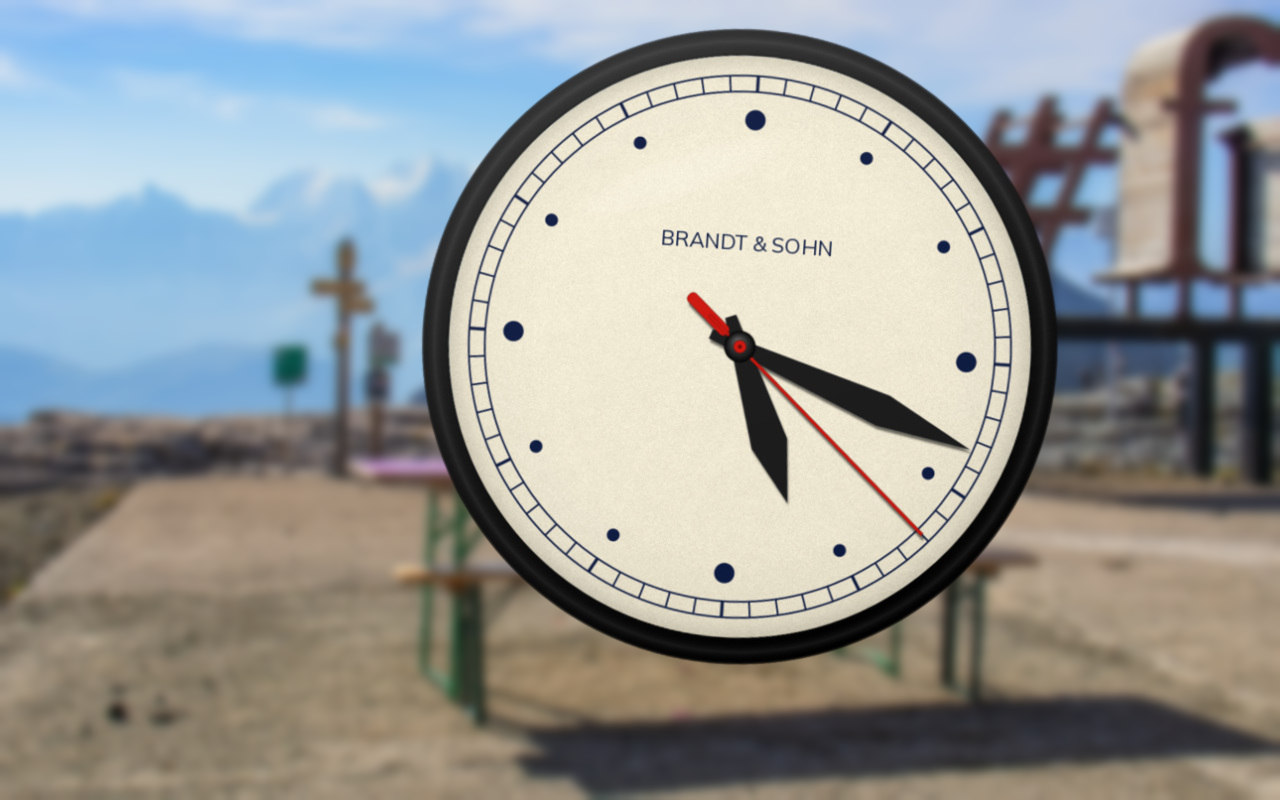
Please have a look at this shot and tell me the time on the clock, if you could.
5:18:22
